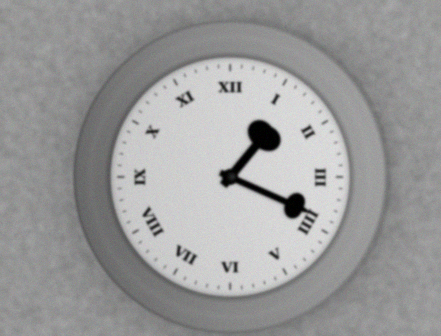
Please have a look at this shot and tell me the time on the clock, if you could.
1:19
